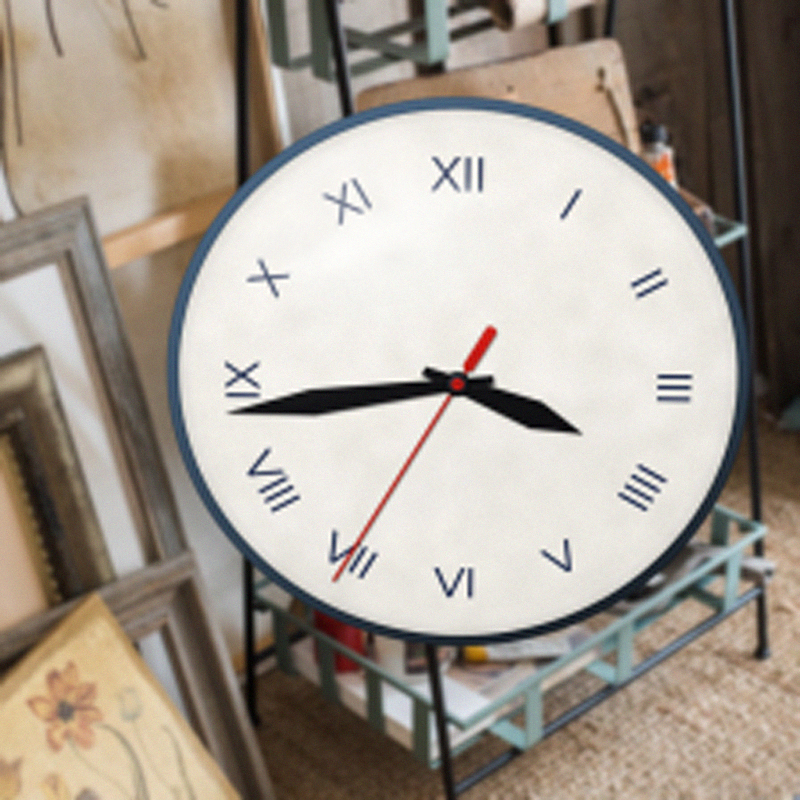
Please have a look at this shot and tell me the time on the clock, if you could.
3:43:35
